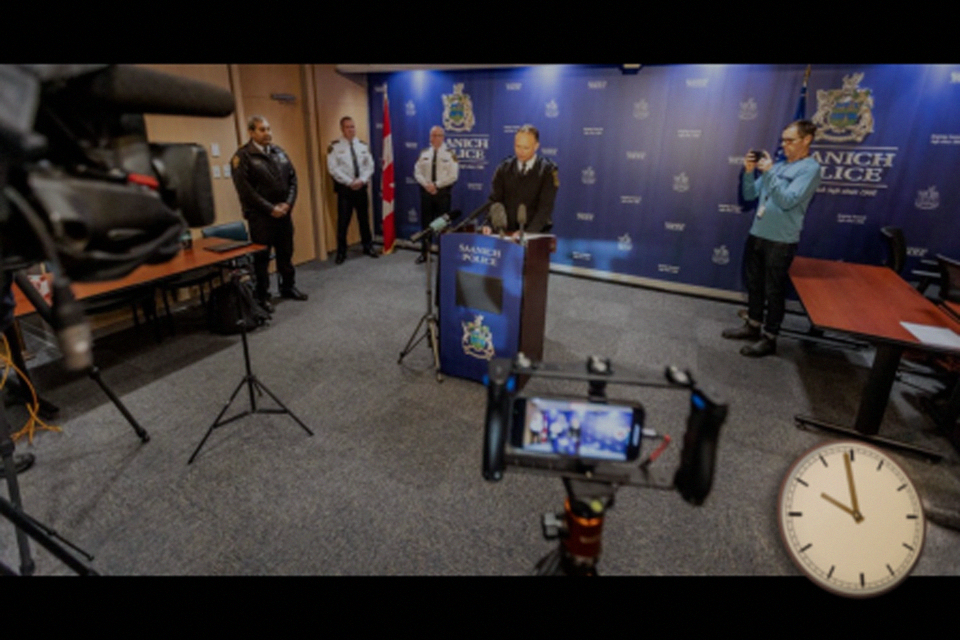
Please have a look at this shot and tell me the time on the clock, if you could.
9:59
